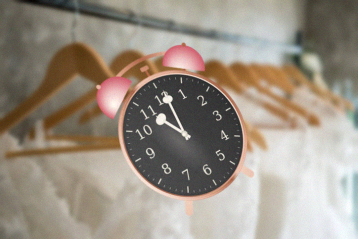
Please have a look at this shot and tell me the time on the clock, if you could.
11:01
